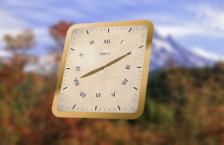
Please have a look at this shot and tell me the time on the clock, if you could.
8:10
